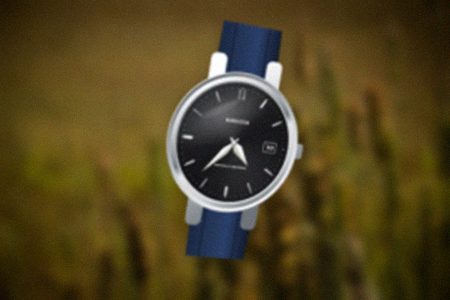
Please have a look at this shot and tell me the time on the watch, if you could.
4:37
